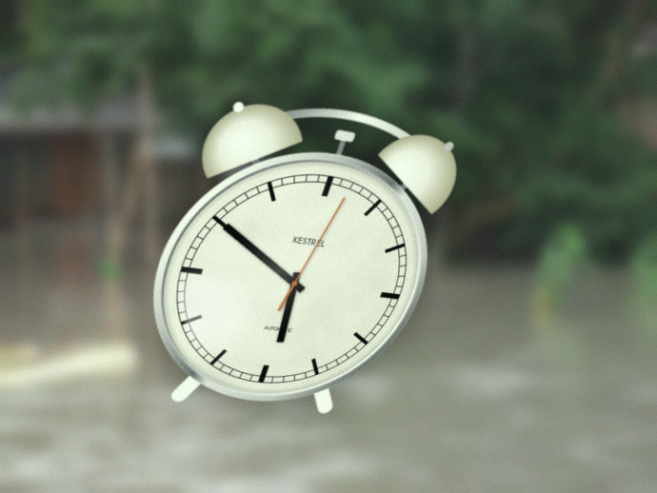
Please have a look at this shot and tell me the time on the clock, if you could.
5:50:02
